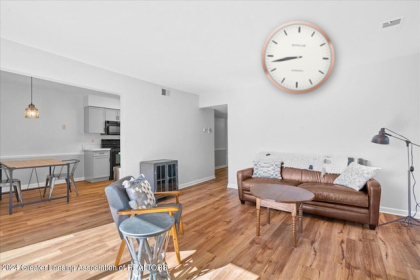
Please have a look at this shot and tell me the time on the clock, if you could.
8:43
